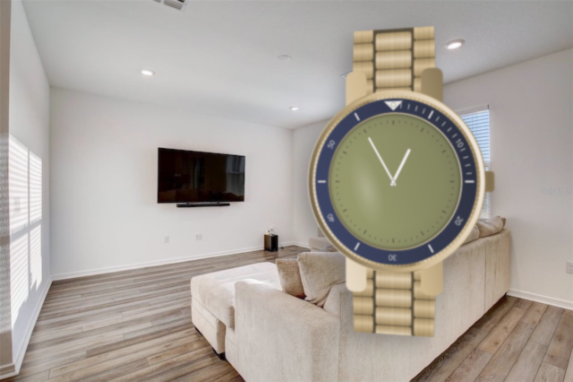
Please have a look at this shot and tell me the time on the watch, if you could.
12:55
